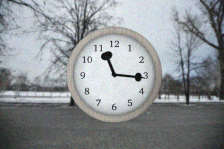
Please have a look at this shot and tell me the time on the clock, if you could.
11:16
